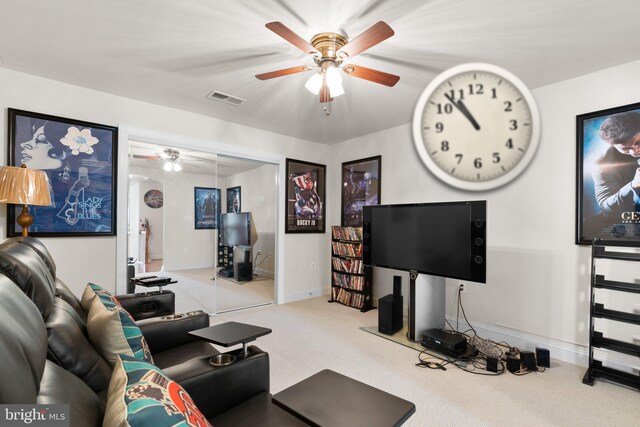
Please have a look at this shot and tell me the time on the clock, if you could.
10:53
